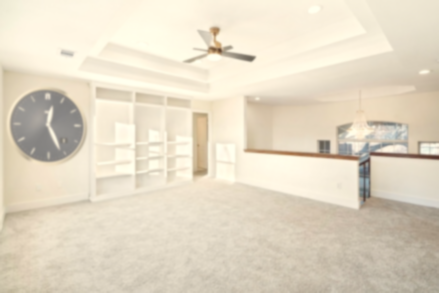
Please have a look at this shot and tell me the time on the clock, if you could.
12:26
